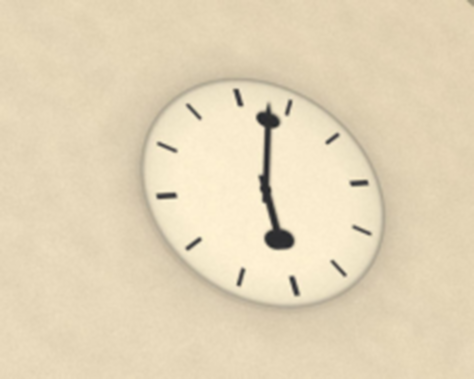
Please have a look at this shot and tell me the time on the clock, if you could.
6:03
